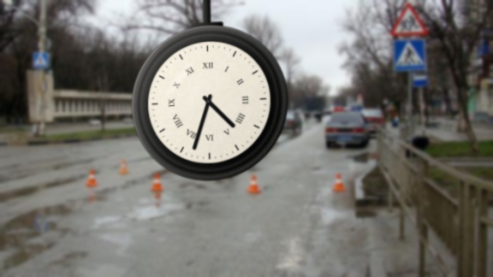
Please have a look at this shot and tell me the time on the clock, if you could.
4:33
